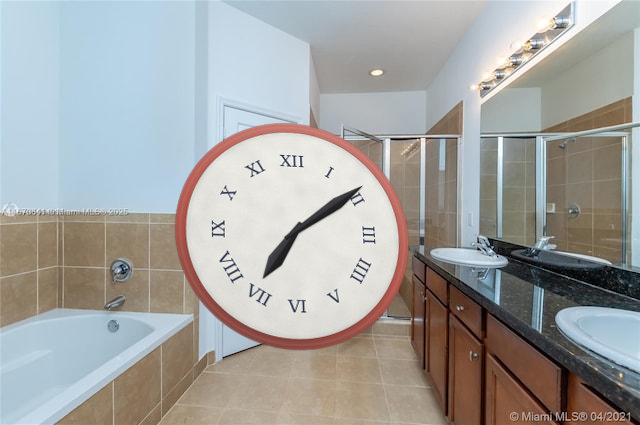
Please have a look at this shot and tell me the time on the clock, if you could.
7:09
